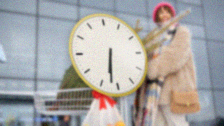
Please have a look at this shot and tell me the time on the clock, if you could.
6:32
